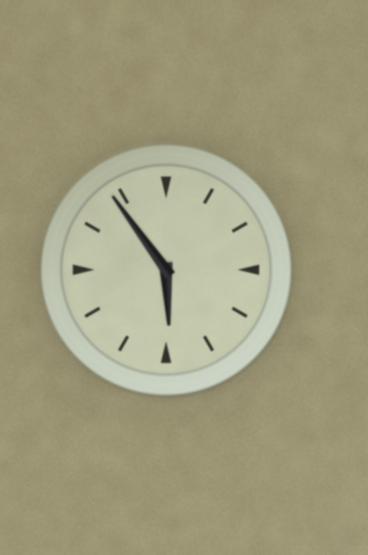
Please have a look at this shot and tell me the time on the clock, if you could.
5:54
